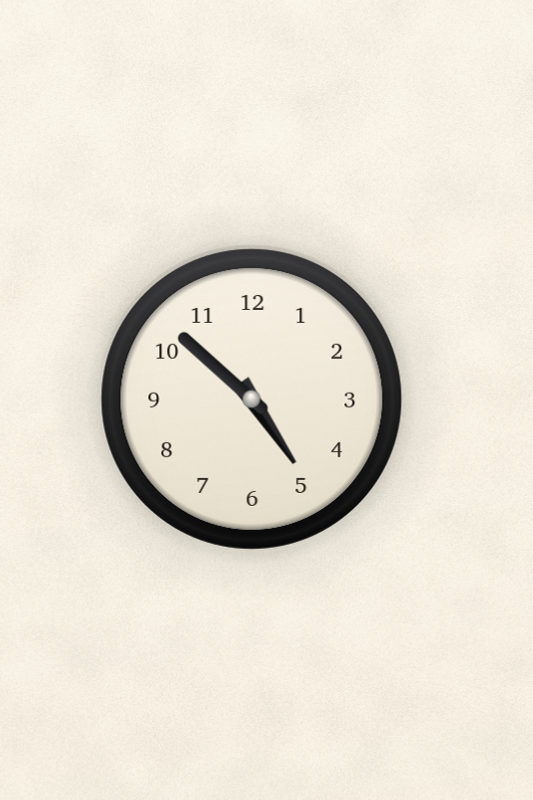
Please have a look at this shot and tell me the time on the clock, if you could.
4:52
